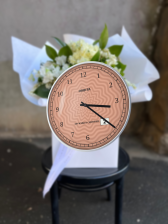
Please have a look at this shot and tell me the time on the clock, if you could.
3:22
